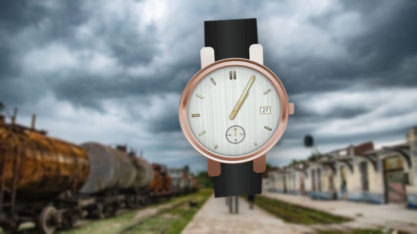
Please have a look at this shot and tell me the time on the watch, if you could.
1:05
